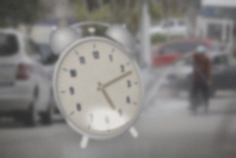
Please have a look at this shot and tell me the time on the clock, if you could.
5:12
